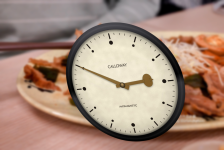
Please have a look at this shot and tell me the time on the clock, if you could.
2:50
